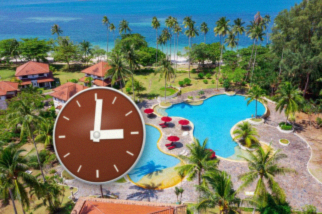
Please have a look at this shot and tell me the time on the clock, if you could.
3:01
